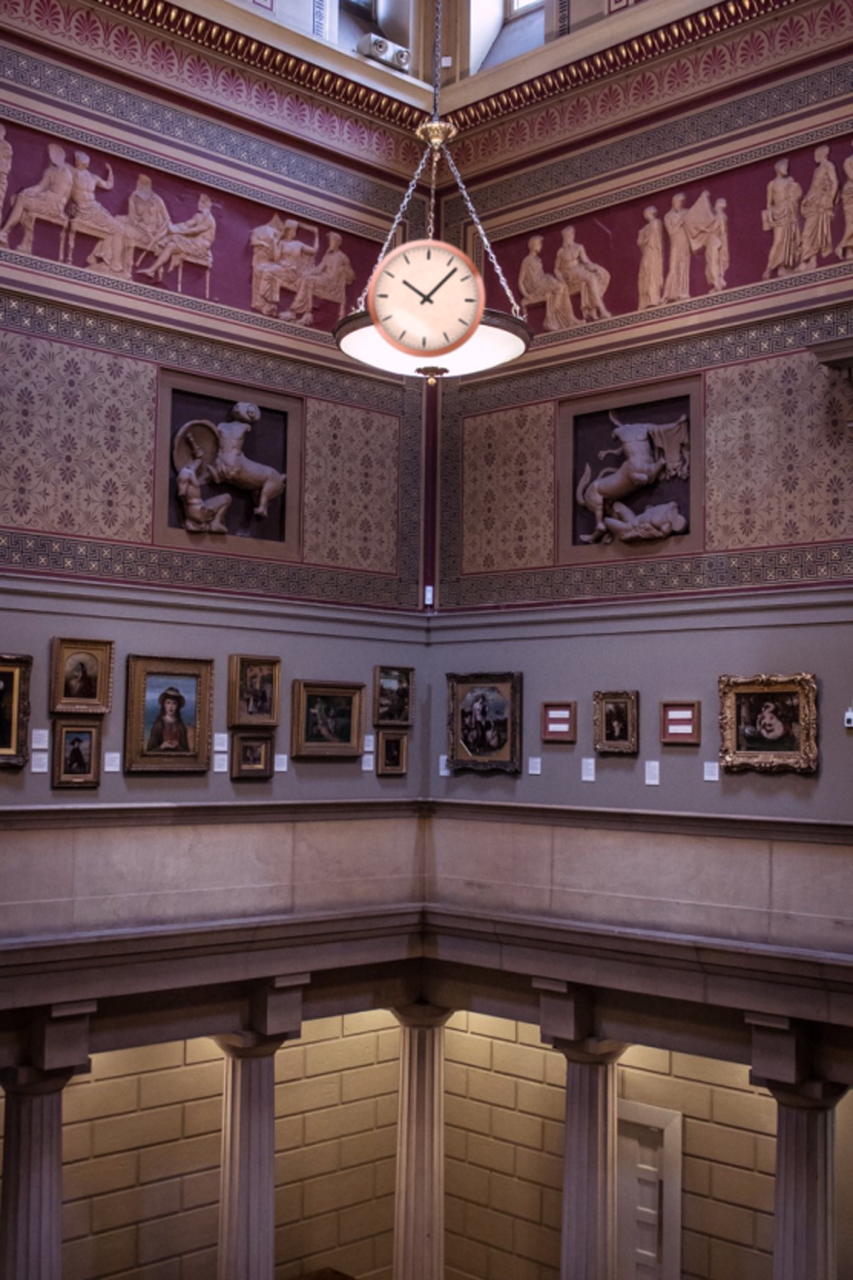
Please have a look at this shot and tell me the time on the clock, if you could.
10:07
